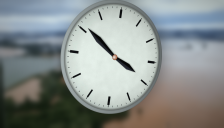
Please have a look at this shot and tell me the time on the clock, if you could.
3:51
